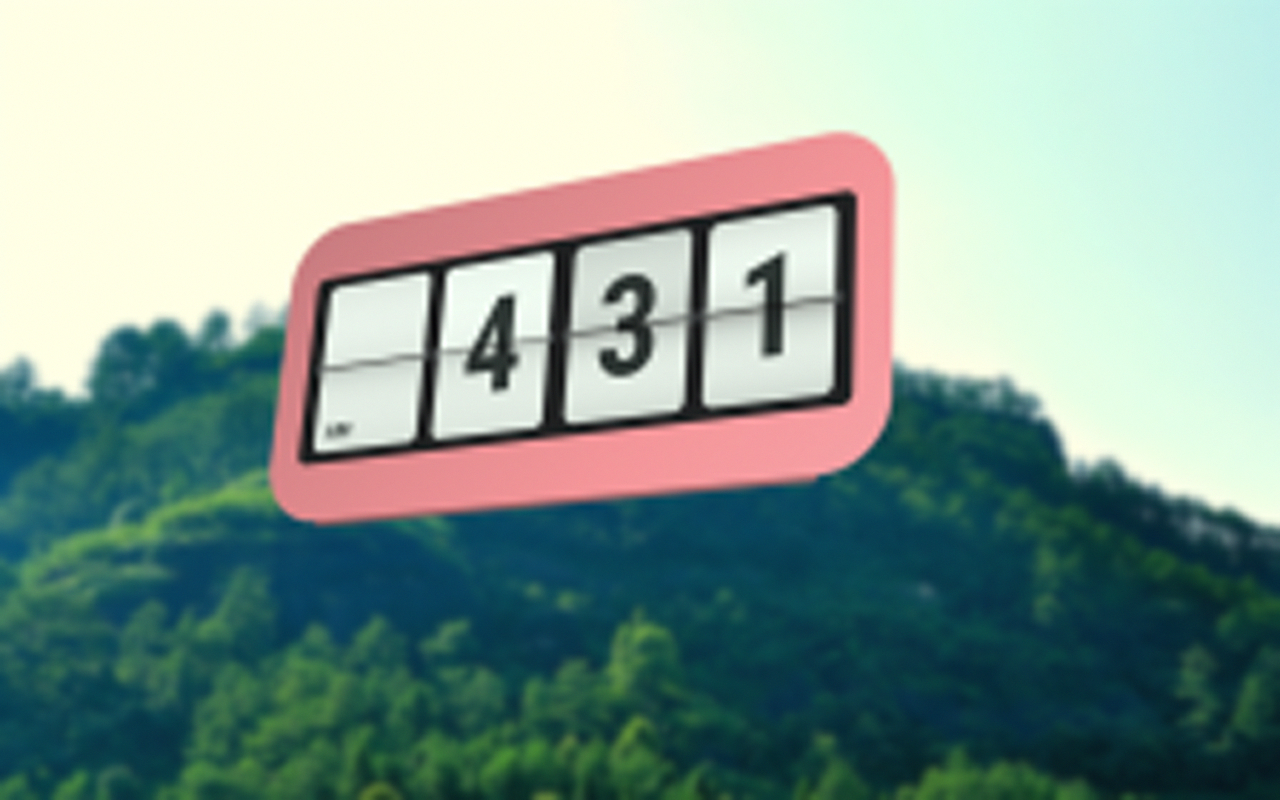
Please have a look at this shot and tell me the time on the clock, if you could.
4:31
